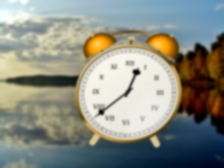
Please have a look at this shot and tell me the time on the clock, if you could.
12:38
